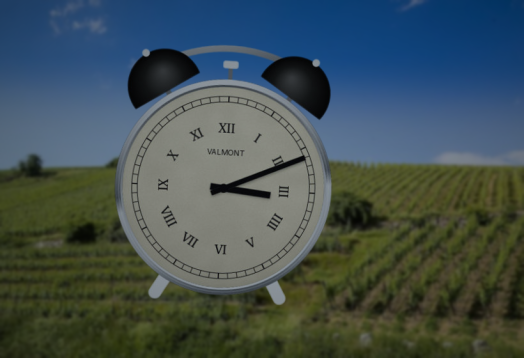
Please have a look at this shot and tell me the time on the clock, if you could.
3:11
